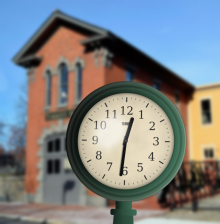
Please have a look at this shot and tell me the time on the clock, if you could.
12:31
